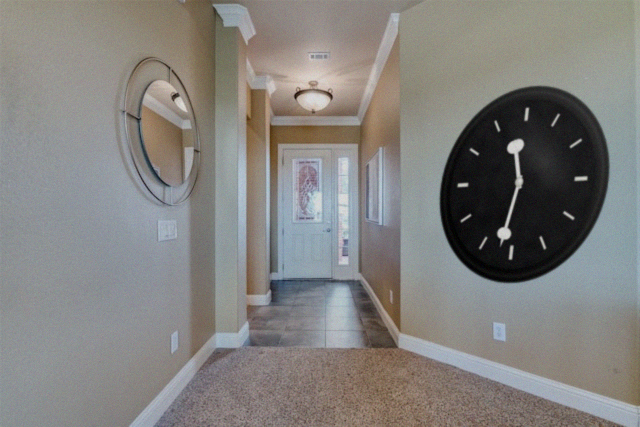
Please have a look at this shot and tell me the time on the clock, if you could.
11:32
